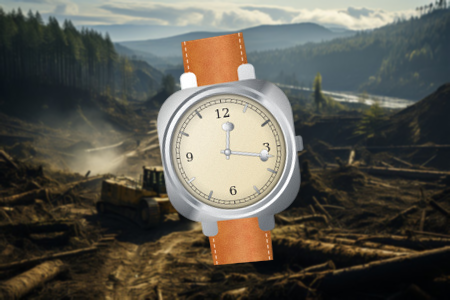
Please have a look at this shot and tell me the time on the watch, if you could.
12:17
